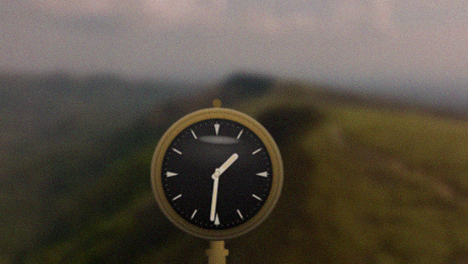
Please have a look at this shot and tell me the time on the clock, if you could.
1:31
